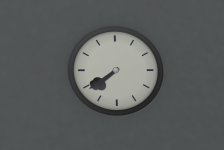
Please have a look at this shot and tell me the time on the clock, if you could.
7:39
